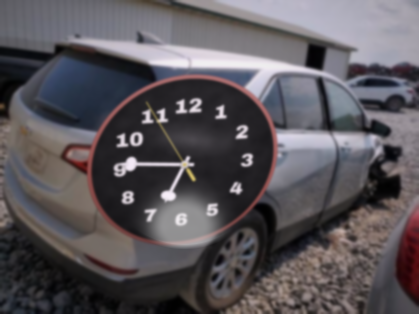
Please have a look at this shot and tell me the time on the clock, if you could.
6:45:55
